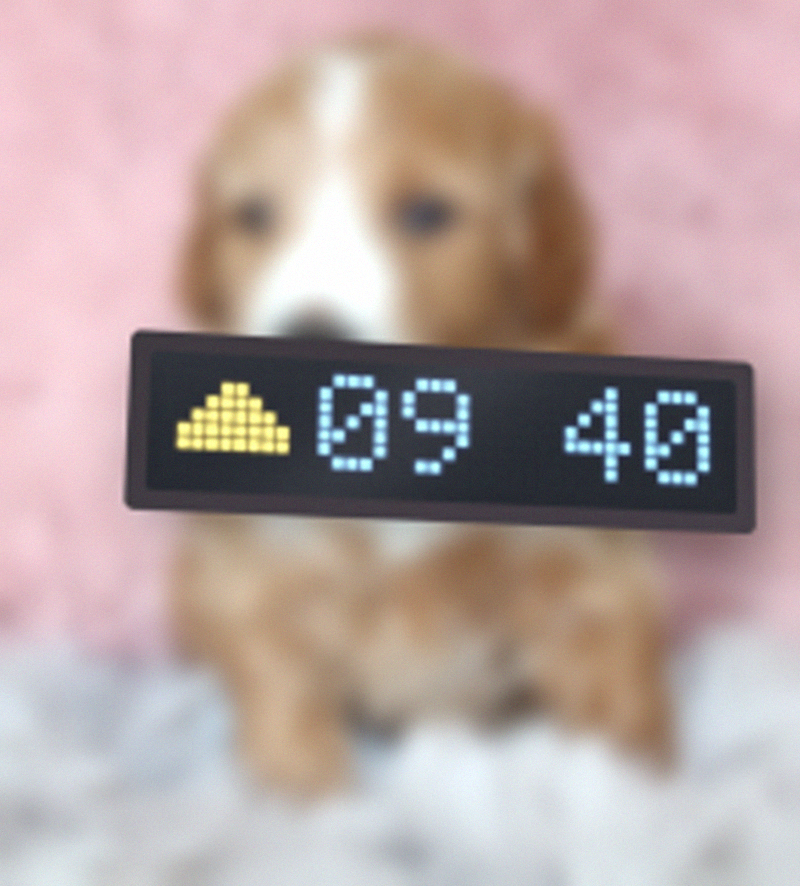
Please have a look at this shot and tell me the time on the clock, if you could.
9:40
